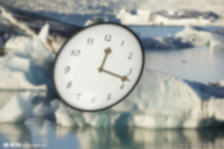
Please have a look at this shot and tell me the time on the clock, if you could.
12:18
